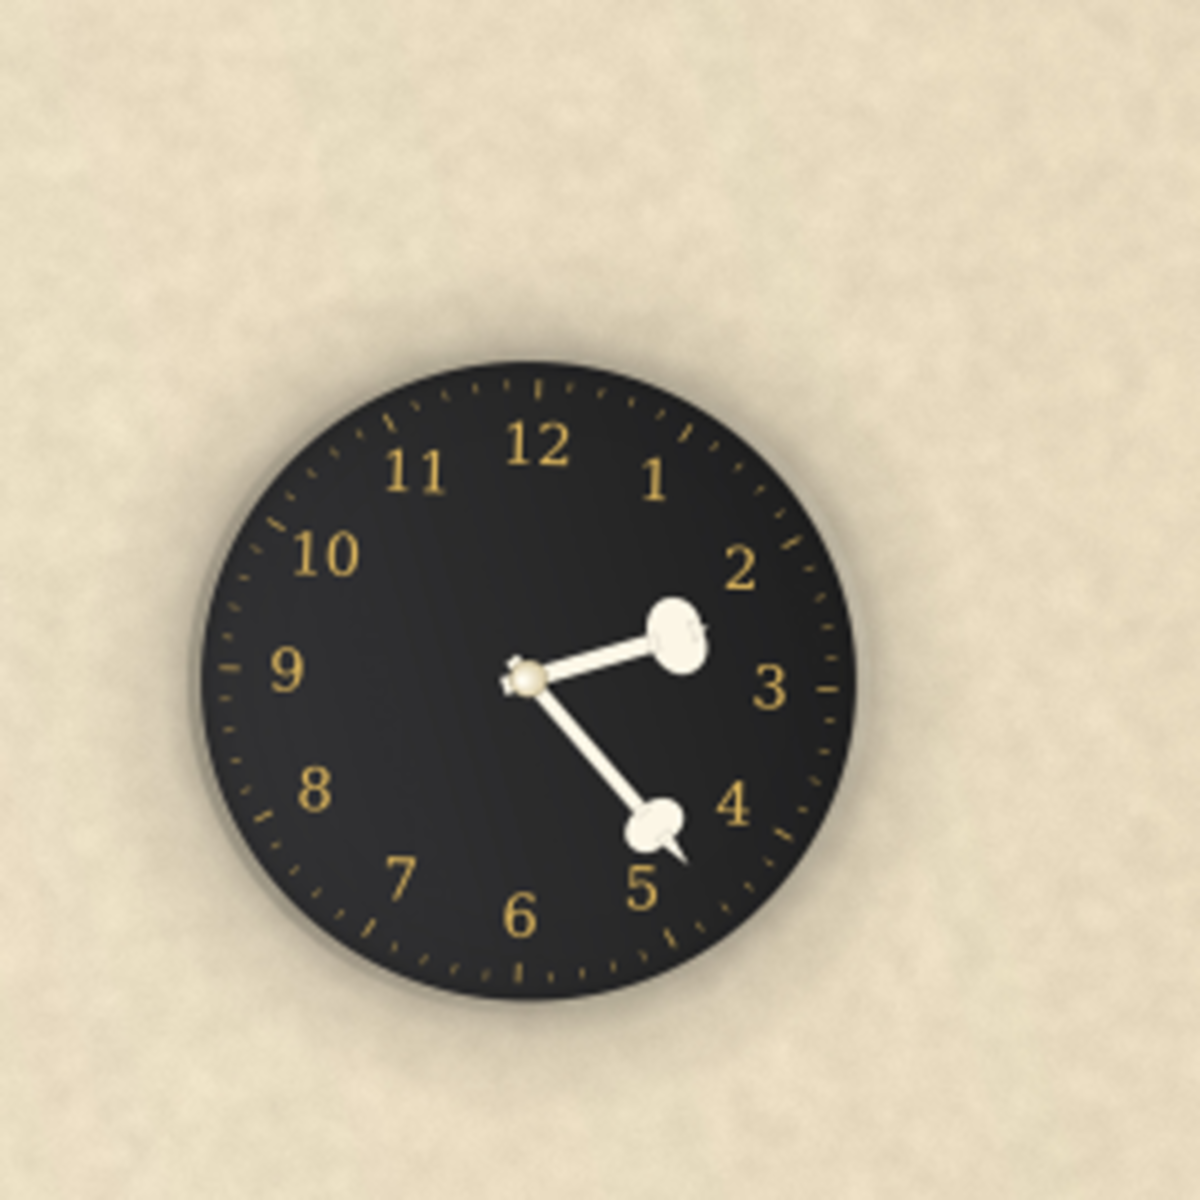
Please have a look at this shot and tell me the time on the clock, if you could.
2:23
